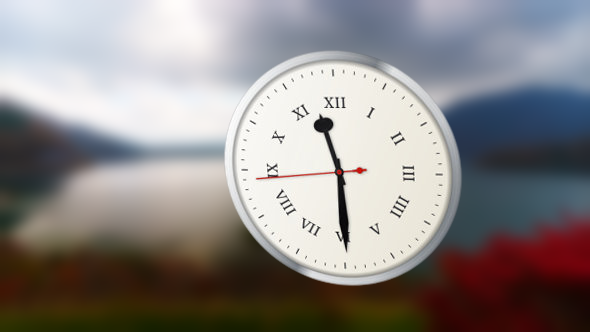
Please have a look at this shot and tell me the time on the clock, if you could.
11:29:44
